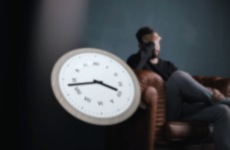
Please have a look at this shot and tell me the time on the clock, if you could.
3:43
